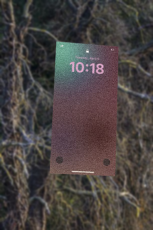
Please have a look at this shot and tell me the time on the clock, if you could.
10:18
